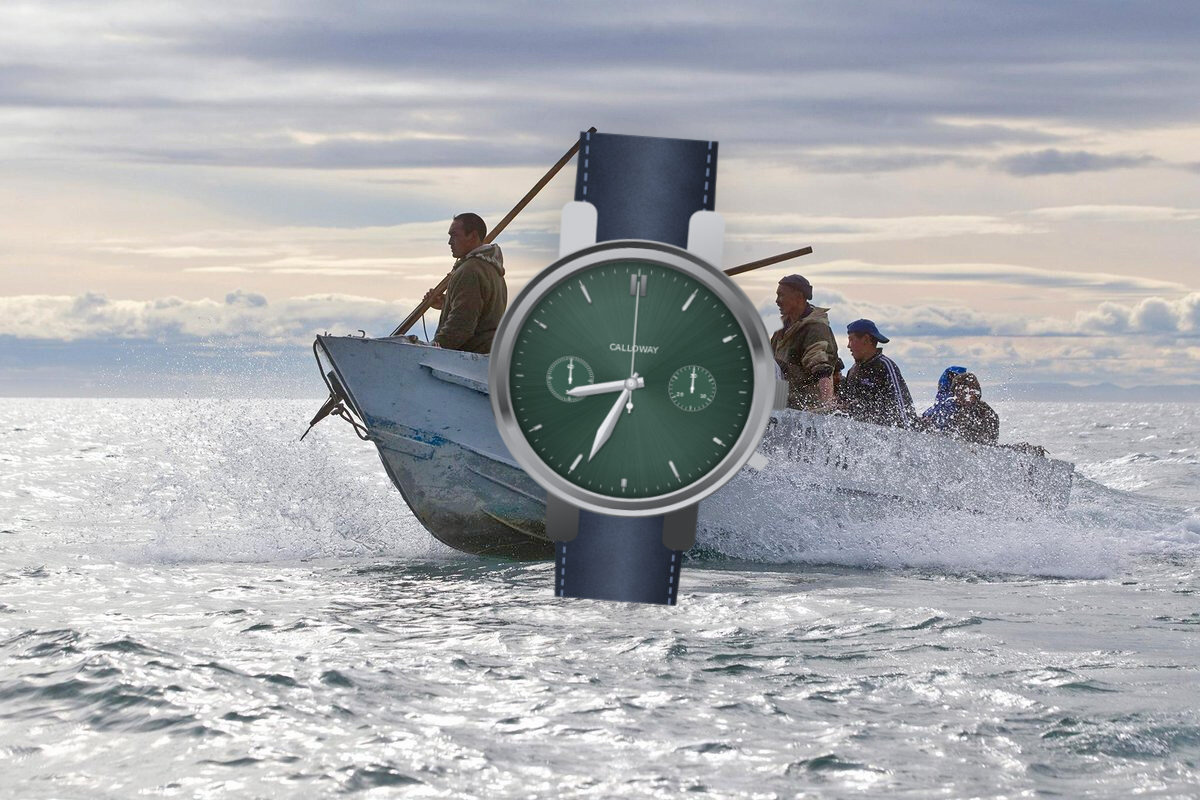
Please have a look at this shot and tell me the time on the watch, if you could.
8:34
